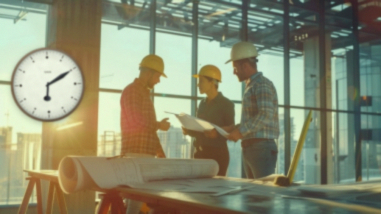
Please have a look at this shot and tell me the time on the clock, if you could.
6:10
